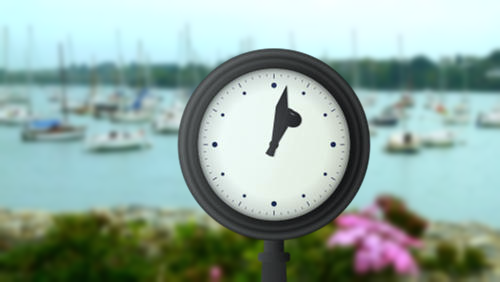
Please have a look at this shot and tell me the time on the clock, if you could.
1:02
